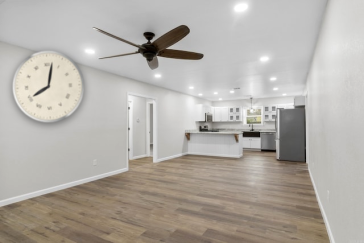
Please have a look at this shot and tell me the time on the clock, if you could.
8:02
